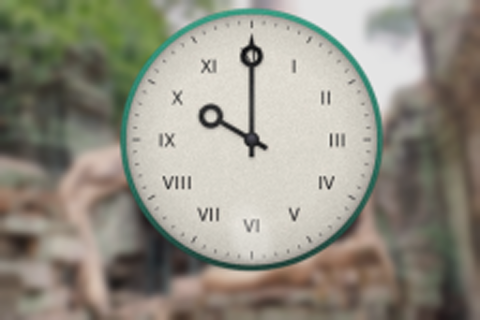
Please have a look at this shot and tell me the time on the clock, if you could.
10:00
